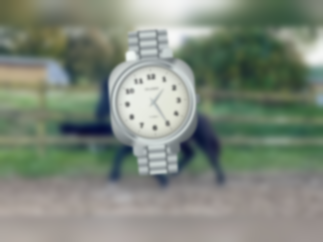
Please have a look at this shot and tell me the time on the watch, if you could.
1:25
